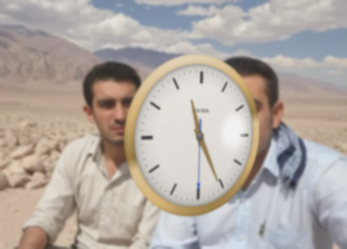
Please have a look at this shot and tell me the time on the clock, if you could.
11:25:30
